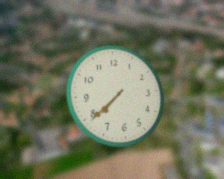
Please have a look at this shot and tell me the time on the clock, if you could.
7:39
